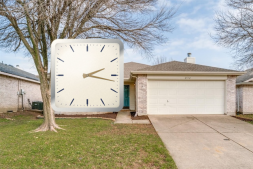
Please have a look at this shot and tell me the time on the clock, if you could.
2:17
